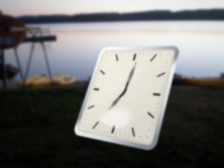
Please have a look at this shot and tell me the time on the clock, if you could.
7:01
